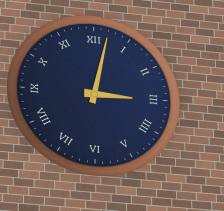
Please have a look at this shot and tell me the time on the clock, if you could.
3:02
